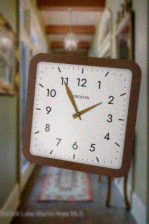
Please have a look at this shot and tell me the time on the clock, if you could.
1:55
